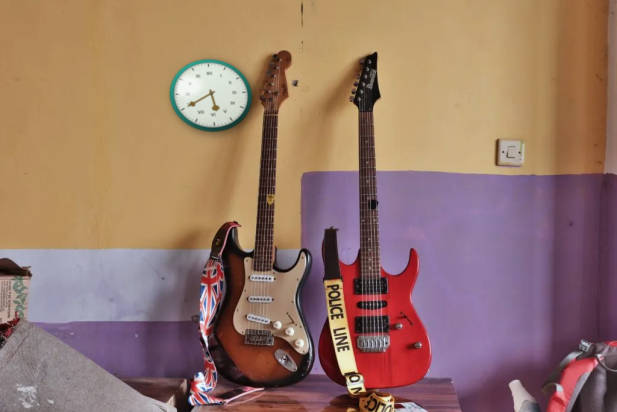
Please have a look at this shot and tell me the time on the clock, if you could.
5:40
